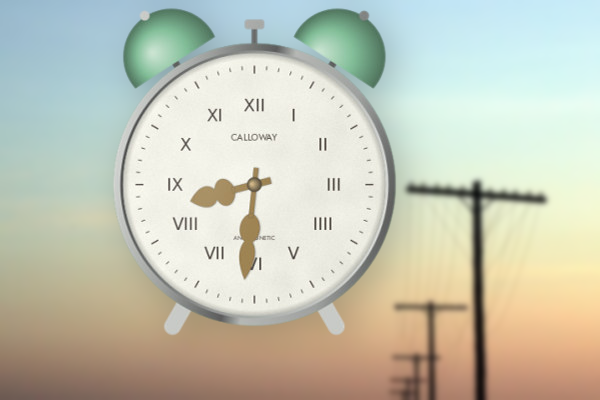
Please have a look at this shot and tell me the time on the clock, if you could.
8:31
